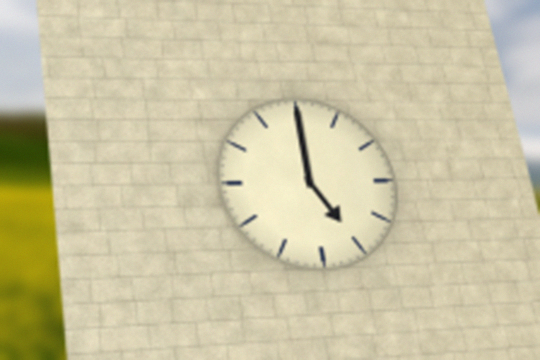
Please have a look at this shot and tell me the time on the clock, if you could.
5:00
